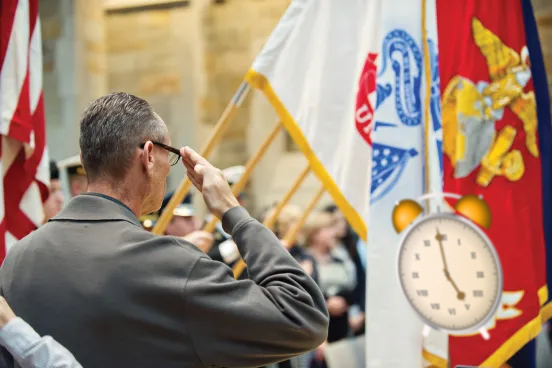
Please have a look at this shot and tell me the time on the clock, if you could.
4:59
